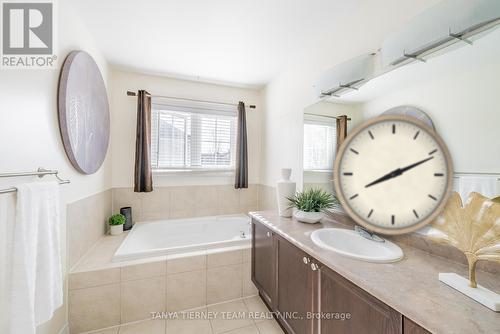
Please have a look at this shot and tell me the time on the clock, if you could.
8:11
